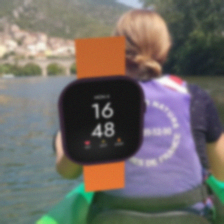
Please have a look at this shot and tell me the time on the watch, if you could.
16:48
